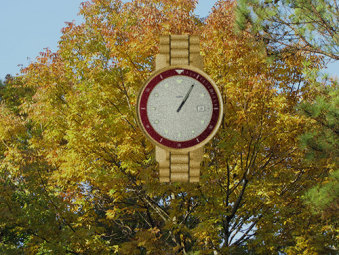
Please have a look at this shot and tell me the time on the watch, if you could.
1:05
